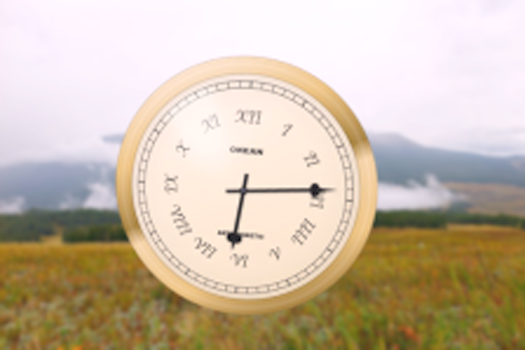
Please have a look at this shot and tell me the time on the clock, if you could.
6:14
